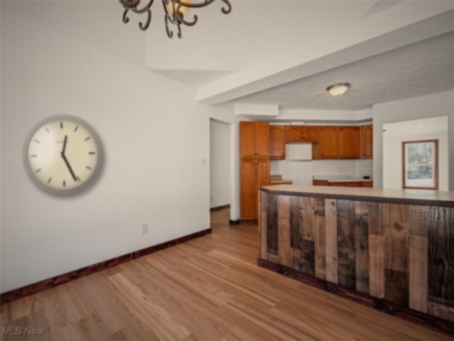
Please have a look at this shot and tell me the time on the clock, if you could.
12:26
